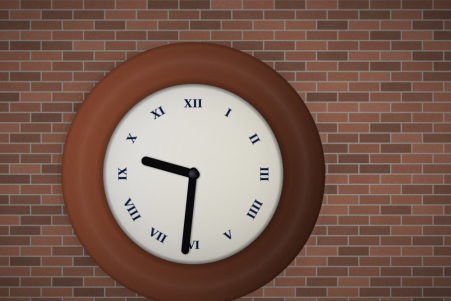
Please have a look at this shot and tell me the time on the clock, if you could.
9:31
